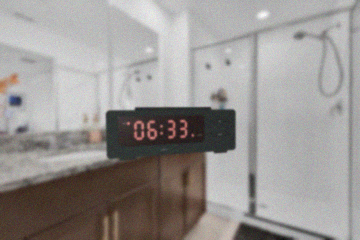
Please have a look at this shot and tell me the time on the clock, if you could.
6:33
